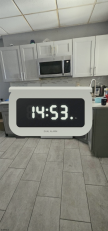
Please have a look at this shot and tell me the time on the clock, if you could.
14:53
